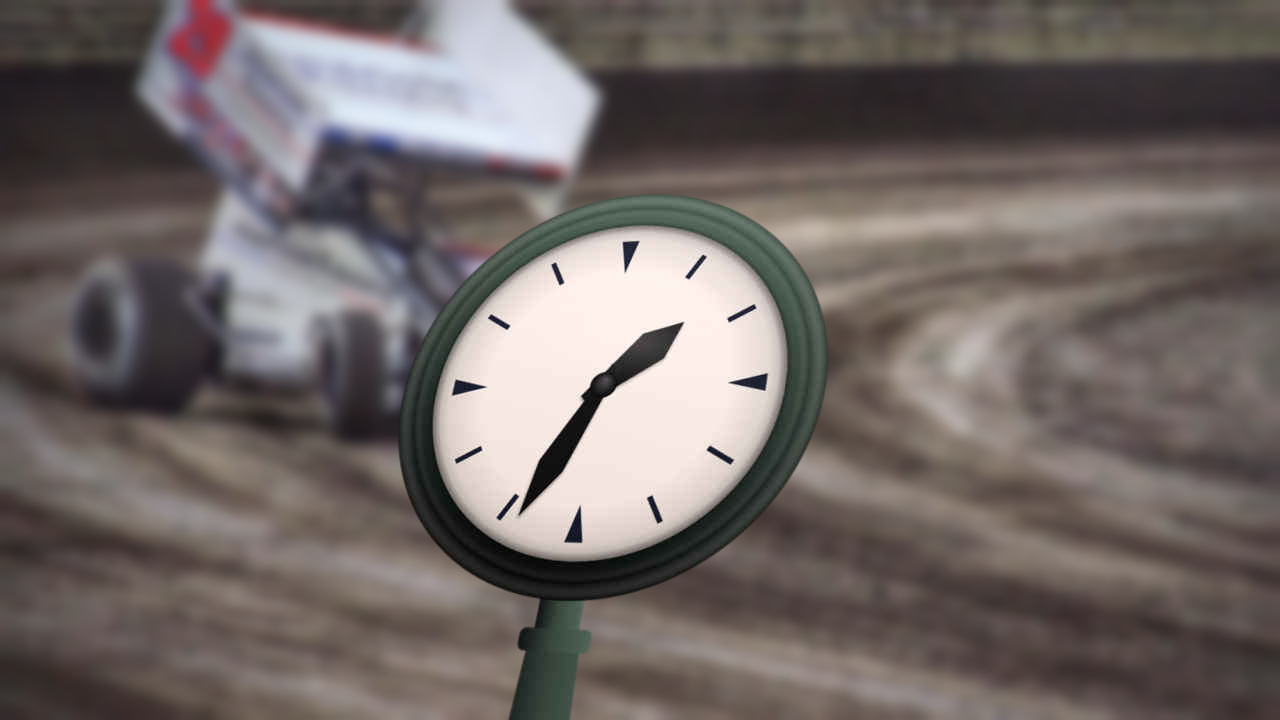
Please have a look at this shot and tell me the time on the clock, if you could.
1:34
